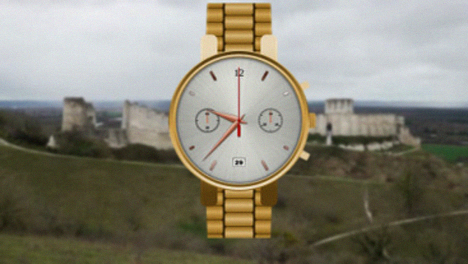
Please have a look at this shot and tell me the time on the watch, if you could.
9:37
